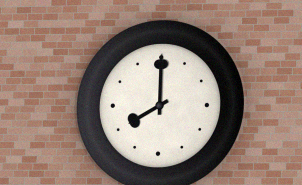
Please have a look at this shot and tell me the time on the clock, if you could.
8:00
